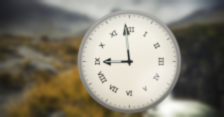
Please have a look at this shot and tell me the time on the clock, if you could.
8:59
